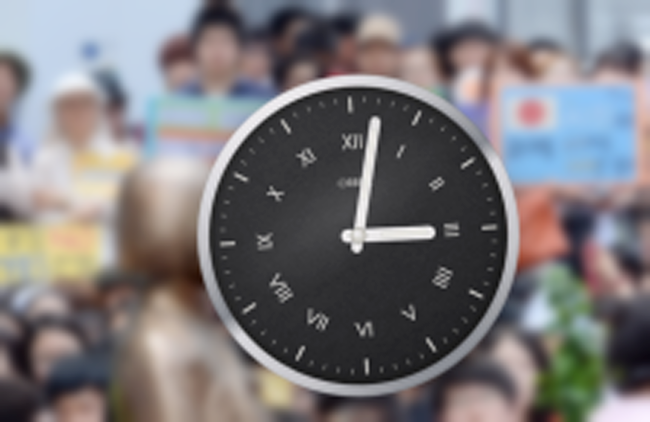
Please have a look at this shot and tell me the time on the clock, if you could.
3:02
